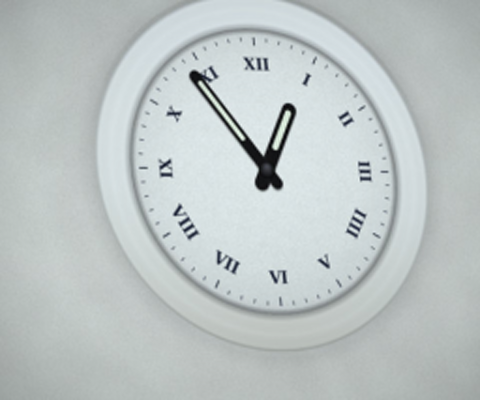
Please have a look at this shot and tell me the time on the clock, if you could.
12:54
